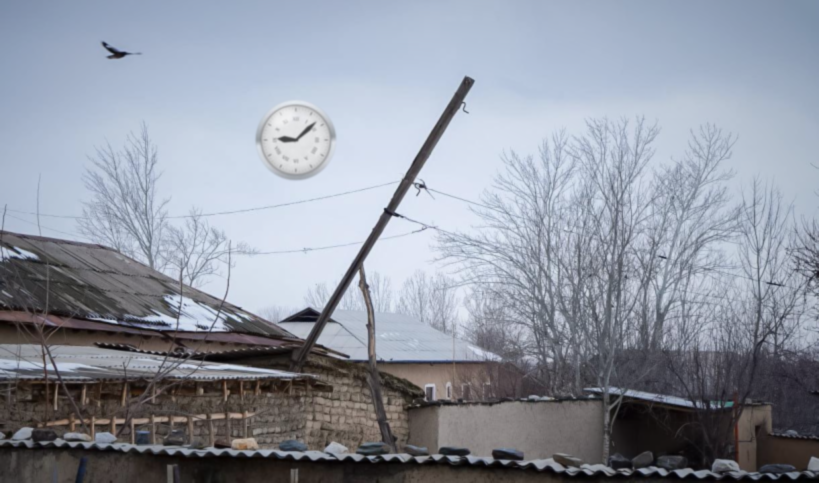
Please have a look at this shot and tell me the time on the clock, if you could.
9:08
